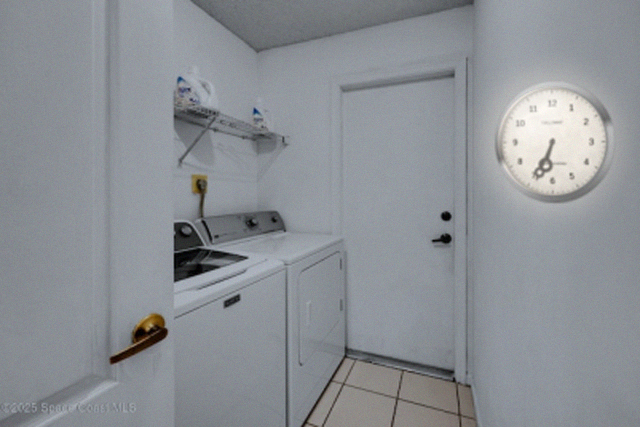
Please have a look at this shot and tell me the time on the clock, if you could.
6:34
